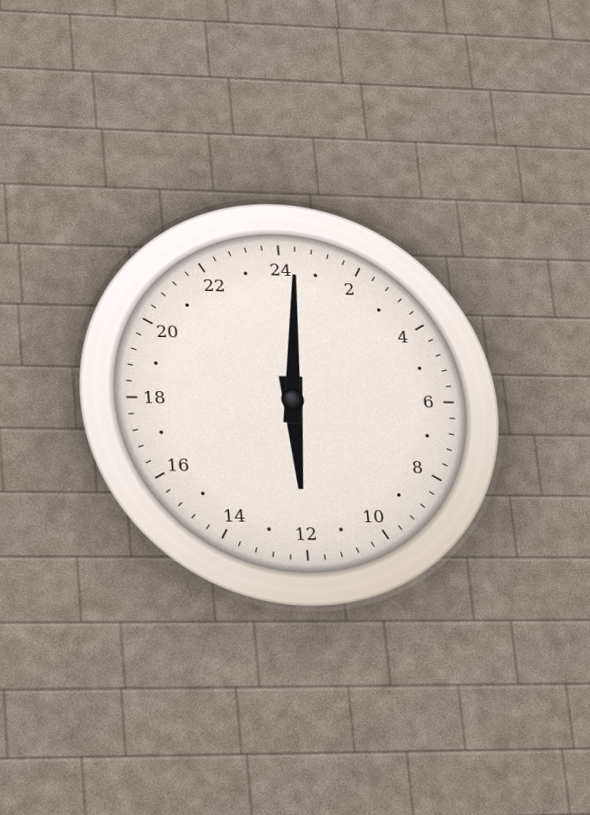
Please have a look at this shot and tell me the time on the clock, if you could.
12:01
